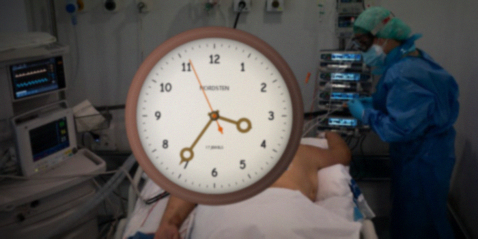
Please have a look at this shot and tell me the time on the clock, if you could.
3:35:56
